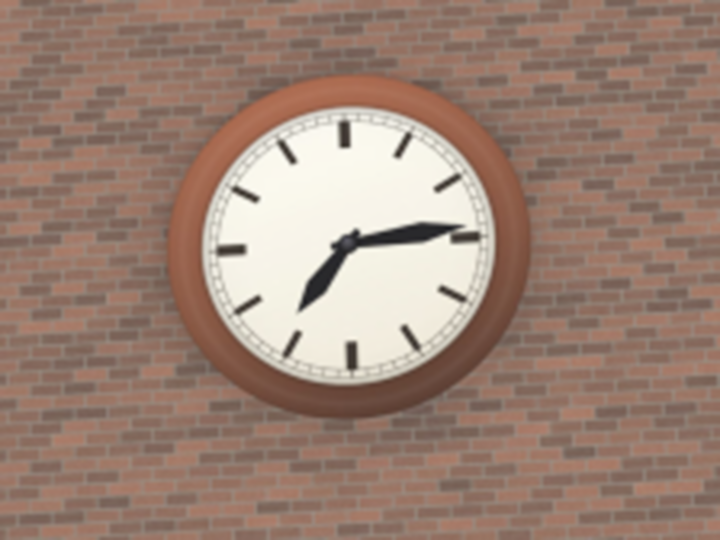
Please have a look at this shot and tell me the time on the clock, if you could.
7:14
